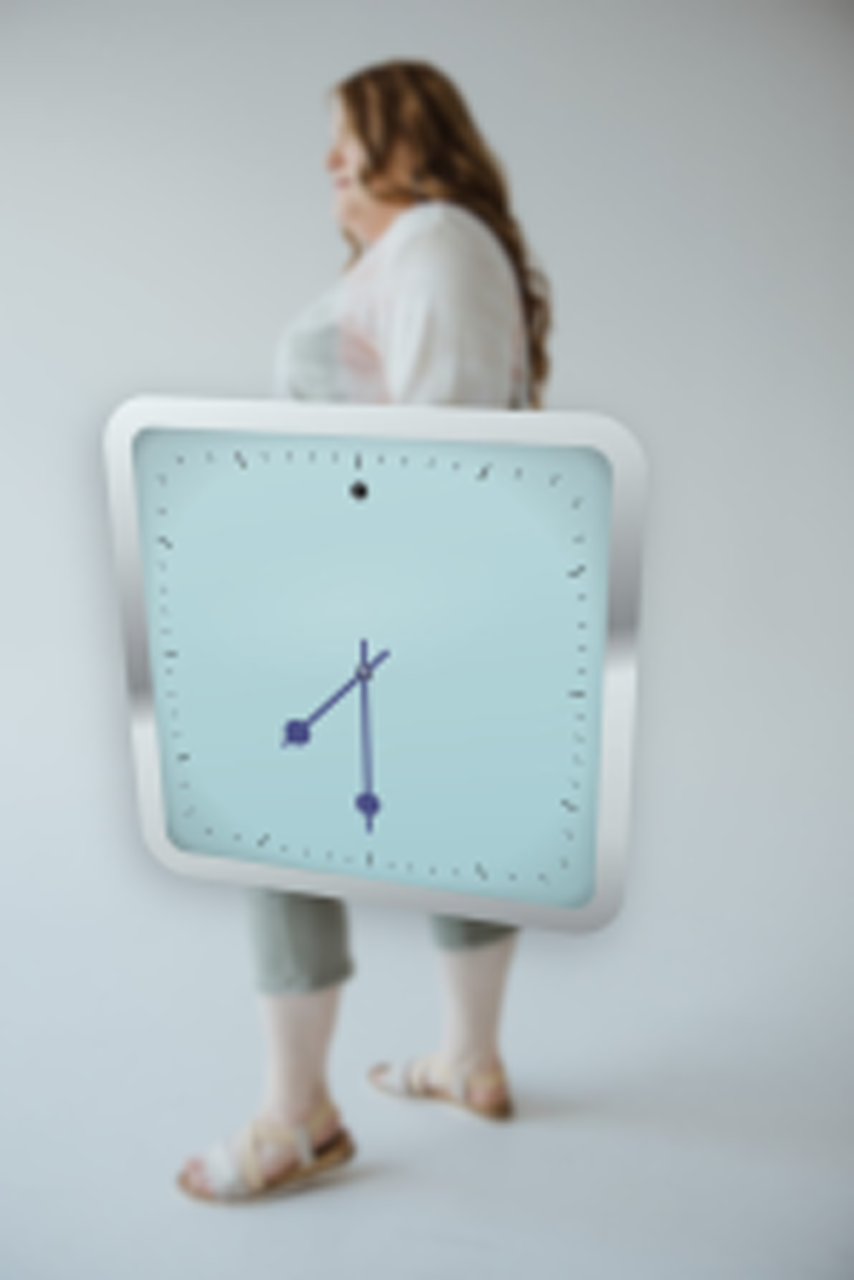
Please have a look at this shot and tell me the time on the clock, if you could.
7:30
